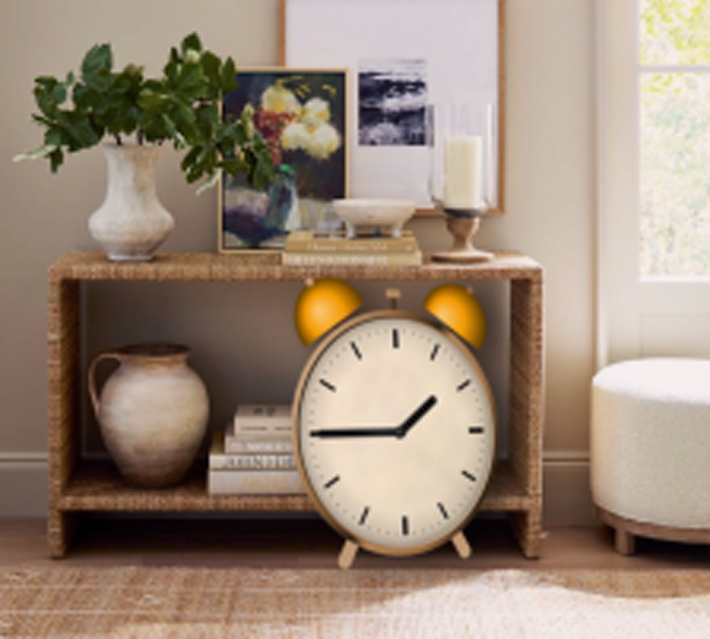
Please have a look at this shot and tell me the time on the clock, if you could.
1:45
